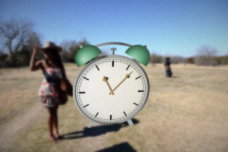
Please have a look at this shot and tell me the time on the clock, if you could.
11:07
